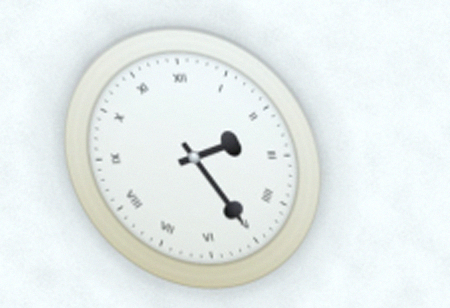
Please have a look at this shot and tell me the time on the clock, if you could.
2:25
